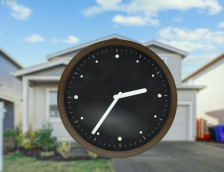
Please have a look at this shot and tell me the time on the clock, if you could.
2:36
